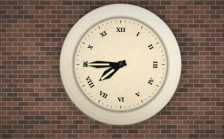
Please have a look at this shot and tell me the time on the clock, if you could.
7:45
